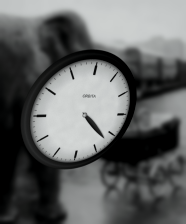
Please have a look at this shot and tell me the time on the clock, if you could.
4:22
